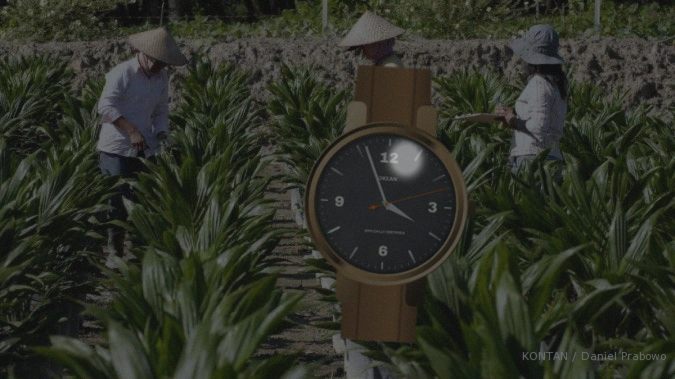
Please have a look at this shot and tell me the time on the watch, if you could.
3:56:12
